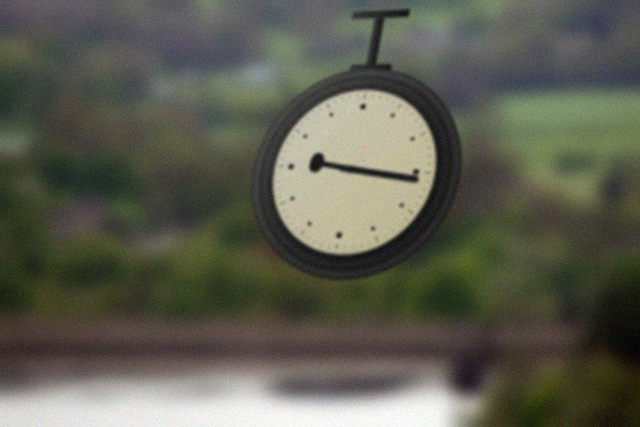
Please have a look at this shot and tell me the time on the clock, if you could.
9:16
